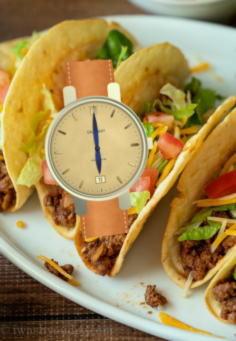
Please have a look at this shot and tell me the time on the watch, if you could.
6:00
